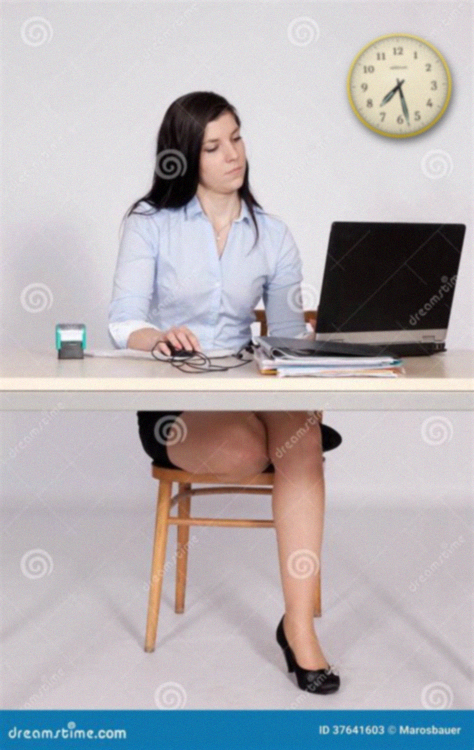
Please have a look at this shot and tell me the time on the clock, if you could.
7:28
